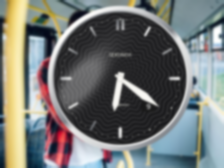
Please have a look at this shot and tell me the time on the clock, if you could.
6:21
